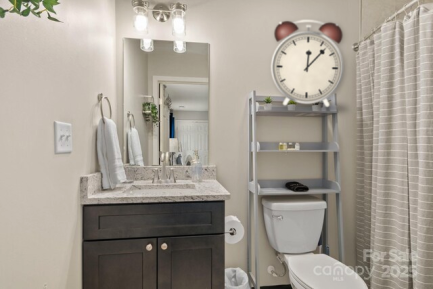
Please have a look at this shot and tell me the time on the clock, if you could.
12:07
